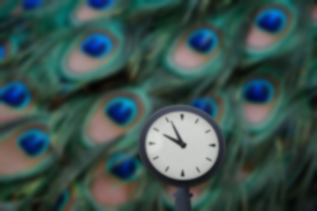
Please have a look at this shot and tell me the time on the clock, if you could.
9:56
